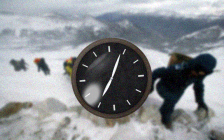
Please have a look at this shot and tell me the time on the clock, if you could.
7:04
